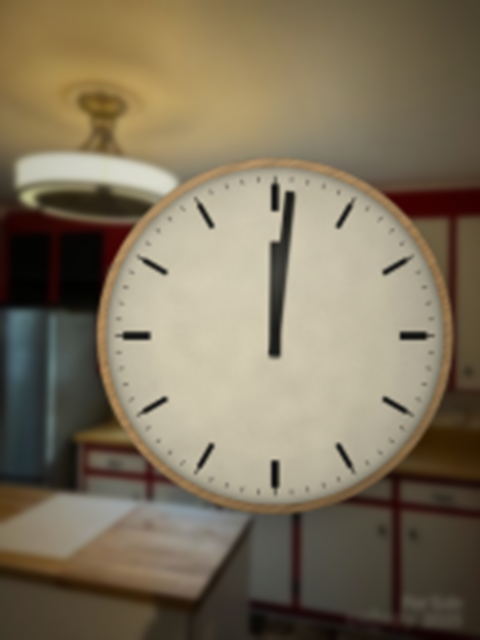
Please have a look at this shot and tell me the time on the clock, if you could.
12:01
